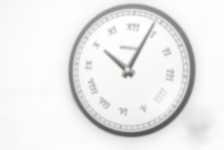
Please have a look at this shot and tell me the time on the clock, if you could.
10:04
